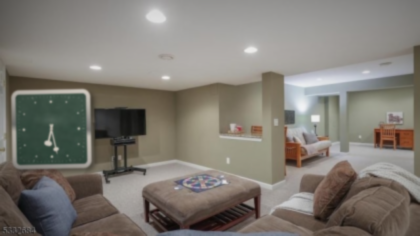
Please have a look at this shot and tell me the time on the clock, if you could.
6:28
